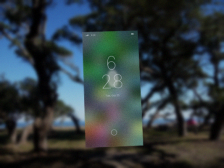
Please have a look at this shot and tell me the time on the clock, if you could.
6:28
